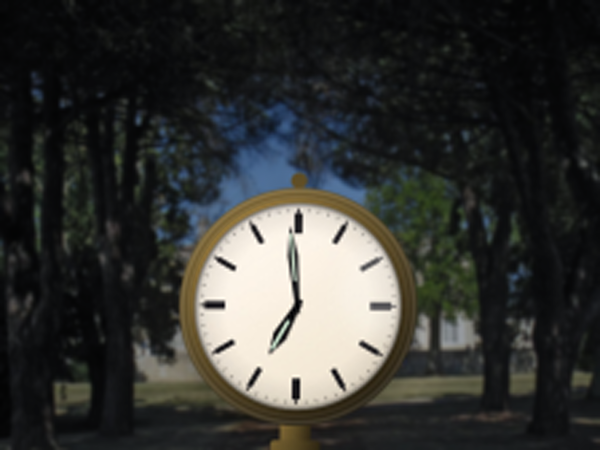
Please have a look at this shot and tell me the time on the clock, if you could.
6:59
